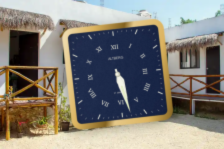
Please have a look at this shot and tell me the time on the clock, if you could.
5:28
